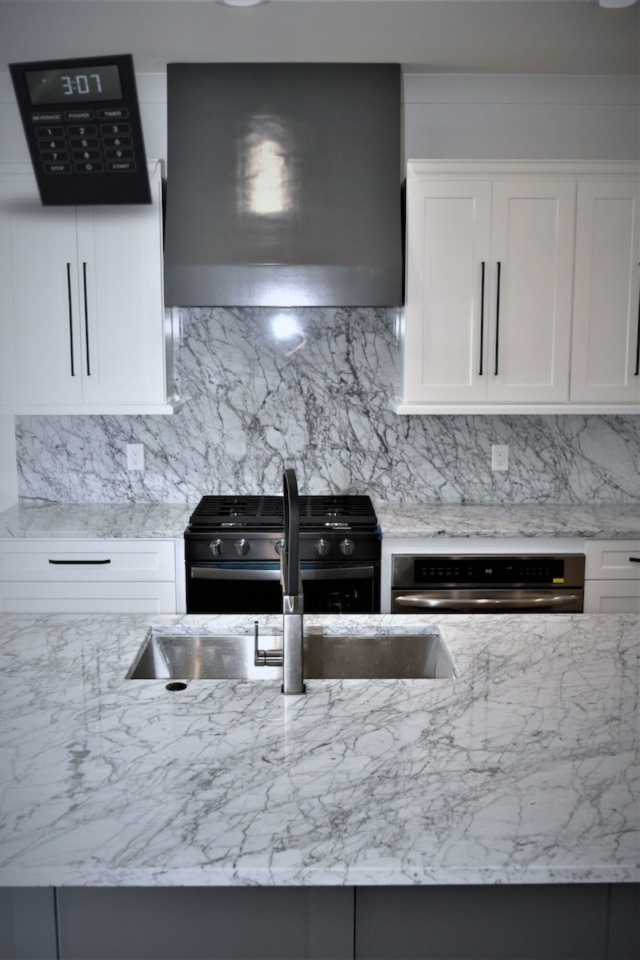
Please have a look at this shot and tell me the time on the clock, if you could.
3:07
